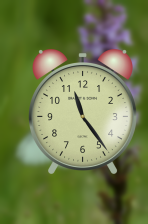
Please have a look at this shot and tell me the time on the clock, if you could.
11:24
